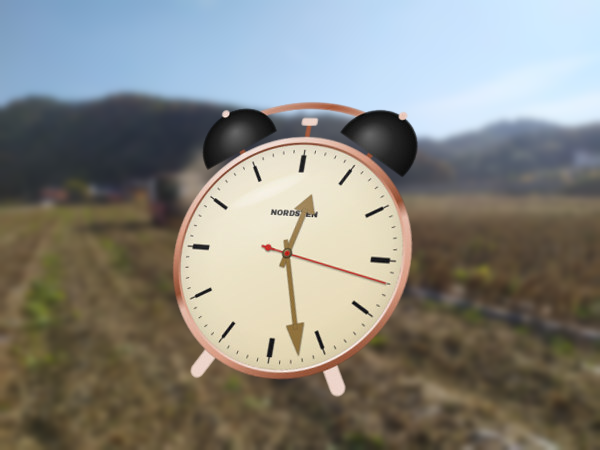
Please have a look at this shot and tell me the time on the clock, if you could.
12:27:17
